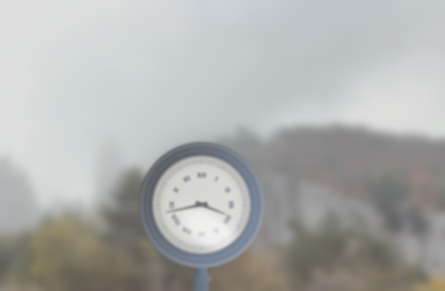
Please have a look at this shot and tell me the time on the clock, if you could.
3:43
